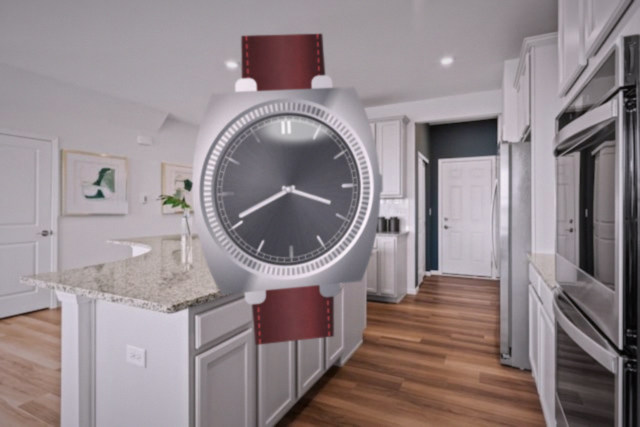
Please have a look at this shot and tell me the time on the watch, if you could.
3:41
